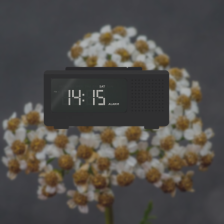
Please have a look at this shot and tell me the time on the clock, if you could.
14:15
